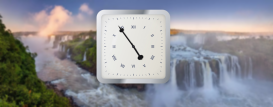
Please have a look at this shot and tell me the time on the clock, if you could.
4:54
